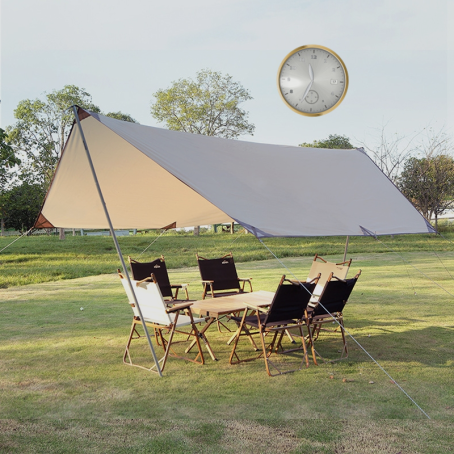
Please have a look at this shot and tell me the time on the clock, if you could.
11:34
